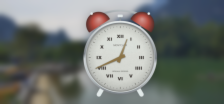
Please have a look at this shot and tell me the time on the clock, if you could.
12:41
